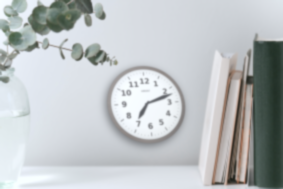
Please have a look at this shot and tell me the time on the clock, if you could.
7:12
